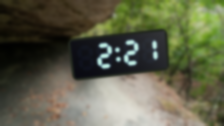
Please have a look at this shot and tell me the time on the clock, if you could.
2:21
